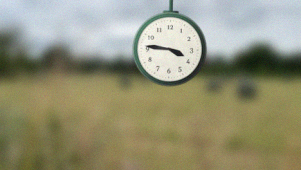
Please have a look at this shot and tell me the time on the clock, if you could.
3:46
